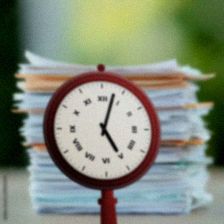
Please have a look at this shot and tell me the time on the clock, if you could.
5:03
